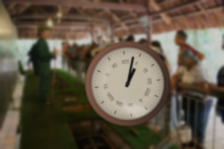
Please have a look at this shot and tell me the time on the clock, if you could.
1:03
